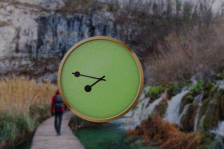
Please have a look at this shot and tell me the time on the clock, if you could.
7:47
